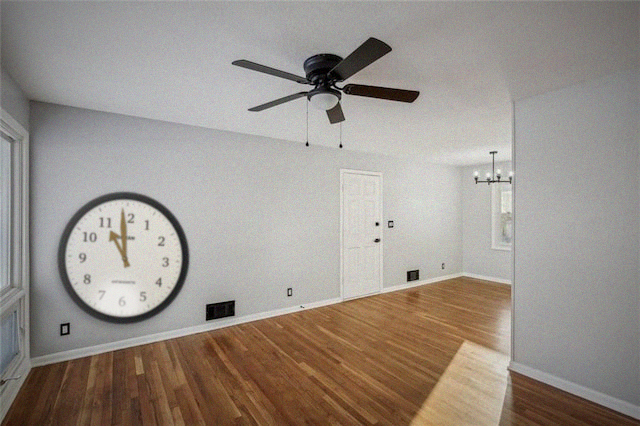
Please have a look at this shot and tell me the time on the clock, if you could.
10:59
